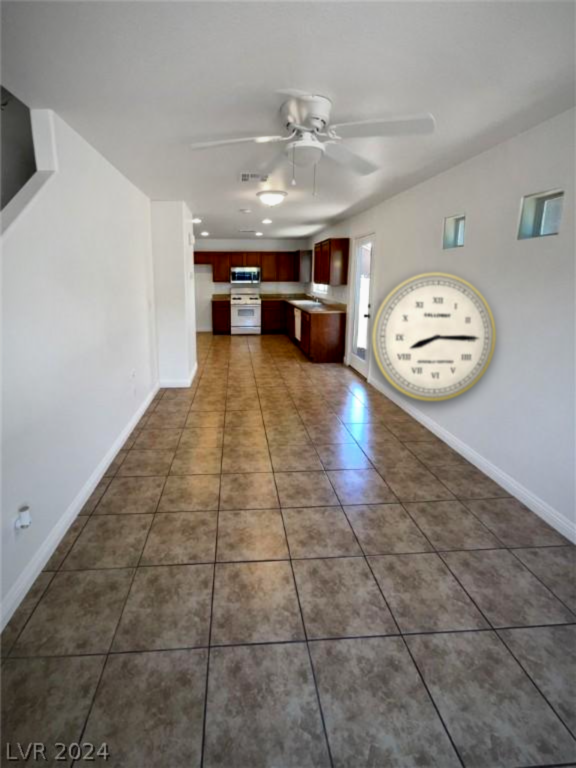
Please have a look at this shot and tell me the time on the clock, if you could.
8:15
